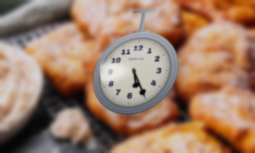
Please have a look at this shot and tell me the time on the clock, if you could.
5:25
